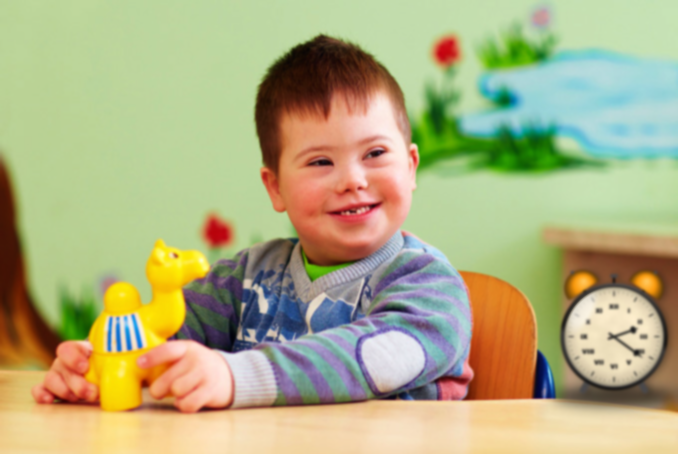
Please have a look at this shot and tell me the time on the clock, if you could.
2:21
